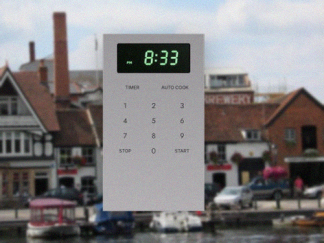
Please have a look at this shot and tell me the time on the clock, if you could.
8:33
